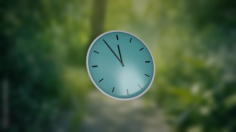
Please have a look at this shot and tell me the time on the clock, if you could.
11:55
